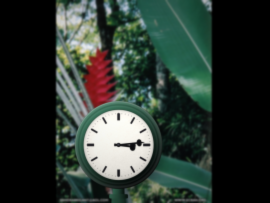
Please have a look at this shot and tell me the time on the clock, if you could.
3:14
